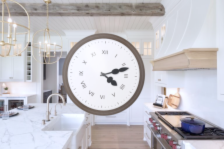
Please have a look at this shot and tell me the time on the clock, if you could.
4:12
